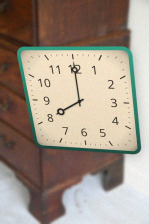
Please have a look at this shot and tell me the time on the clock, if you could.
8:00
